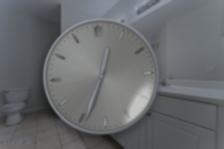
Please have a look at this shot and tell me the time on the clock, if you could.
12:34
